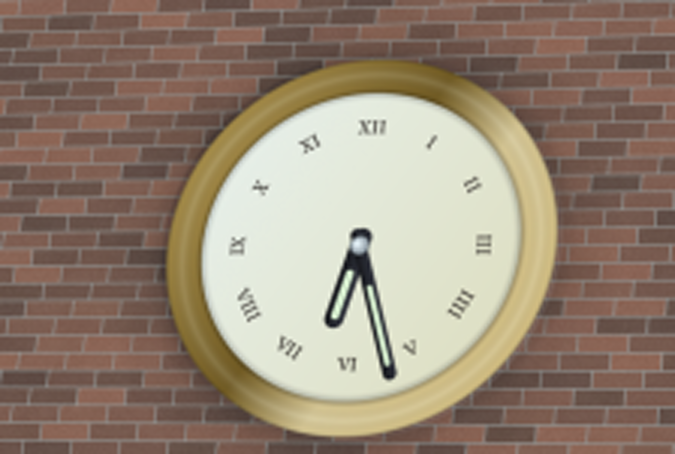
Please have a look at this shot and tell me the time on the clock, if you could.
6:27
